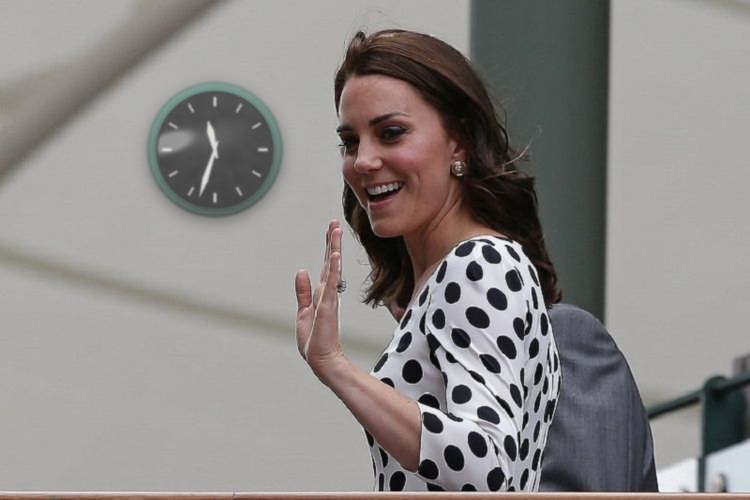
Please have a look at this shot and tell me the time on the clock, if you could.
11:33
